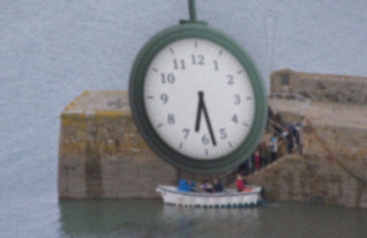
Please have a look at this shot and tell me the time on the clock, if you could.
6:28
